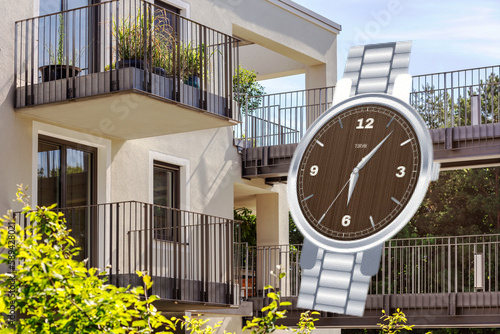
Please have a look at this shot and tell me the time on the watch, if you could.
6:06:35
